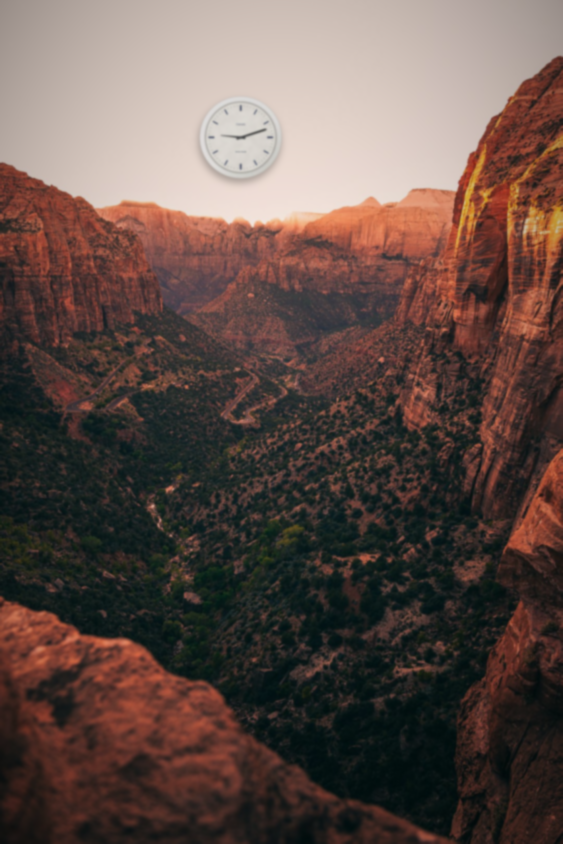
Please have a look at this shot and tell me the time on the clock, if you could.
9:12
